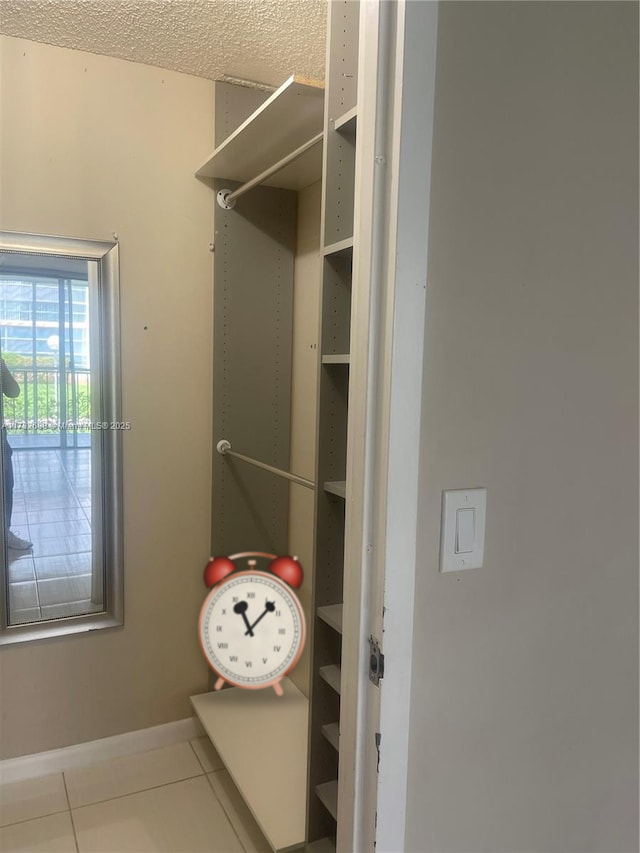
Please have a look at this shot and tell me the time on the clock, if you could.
11:07
